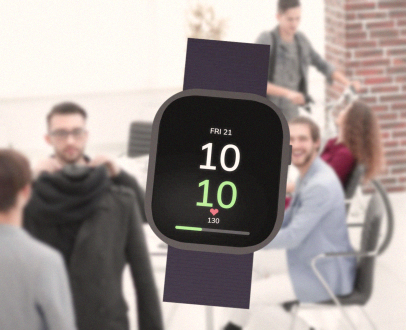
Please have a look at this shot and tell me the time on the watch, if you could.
10:10
